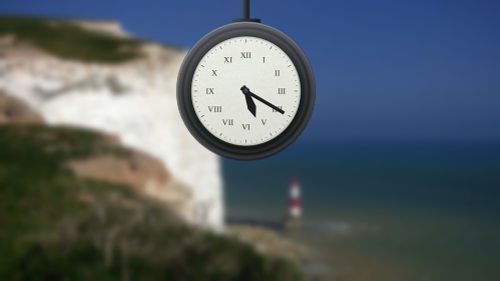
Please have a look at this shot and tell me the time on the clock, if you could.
5:20
